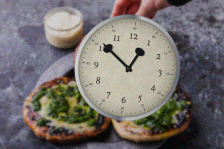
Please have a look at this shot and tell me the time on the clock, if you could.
12:51
